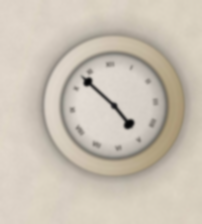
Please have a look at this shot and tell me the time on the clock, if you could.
4:53
